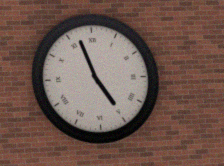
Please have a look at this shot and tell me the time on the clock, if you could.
4:57
